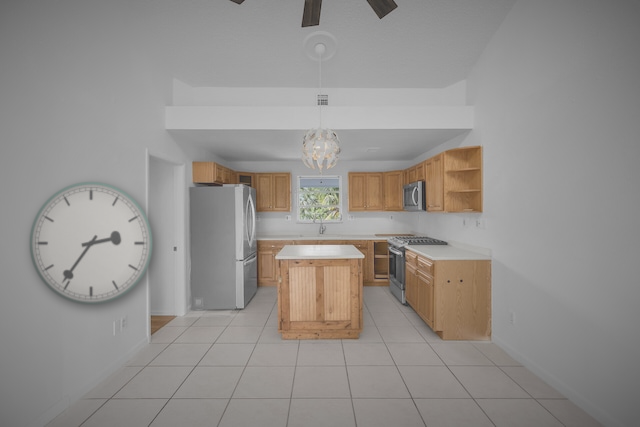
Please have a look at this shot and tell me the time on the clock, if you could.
2:36
